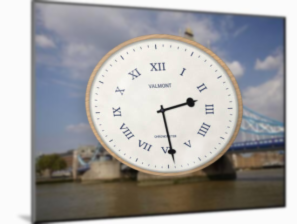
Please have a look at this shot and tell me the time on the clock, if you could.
2:29
